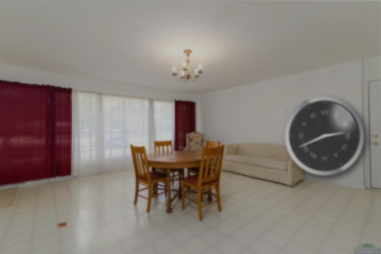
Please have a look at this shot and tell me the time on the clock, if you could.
2:41
